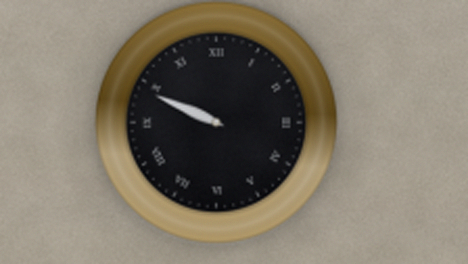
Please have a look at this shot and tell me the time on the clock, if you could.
9:49
